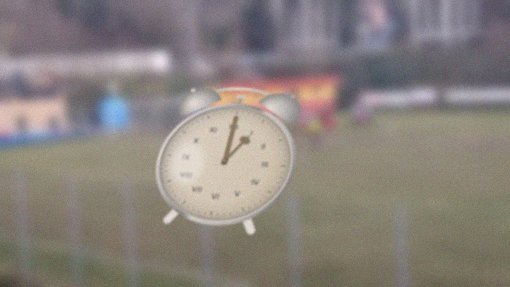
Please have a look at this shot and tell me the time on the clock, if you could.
1:00
